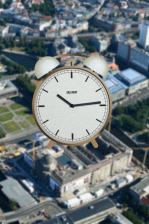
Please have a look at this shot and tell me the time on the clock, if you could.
10:14
